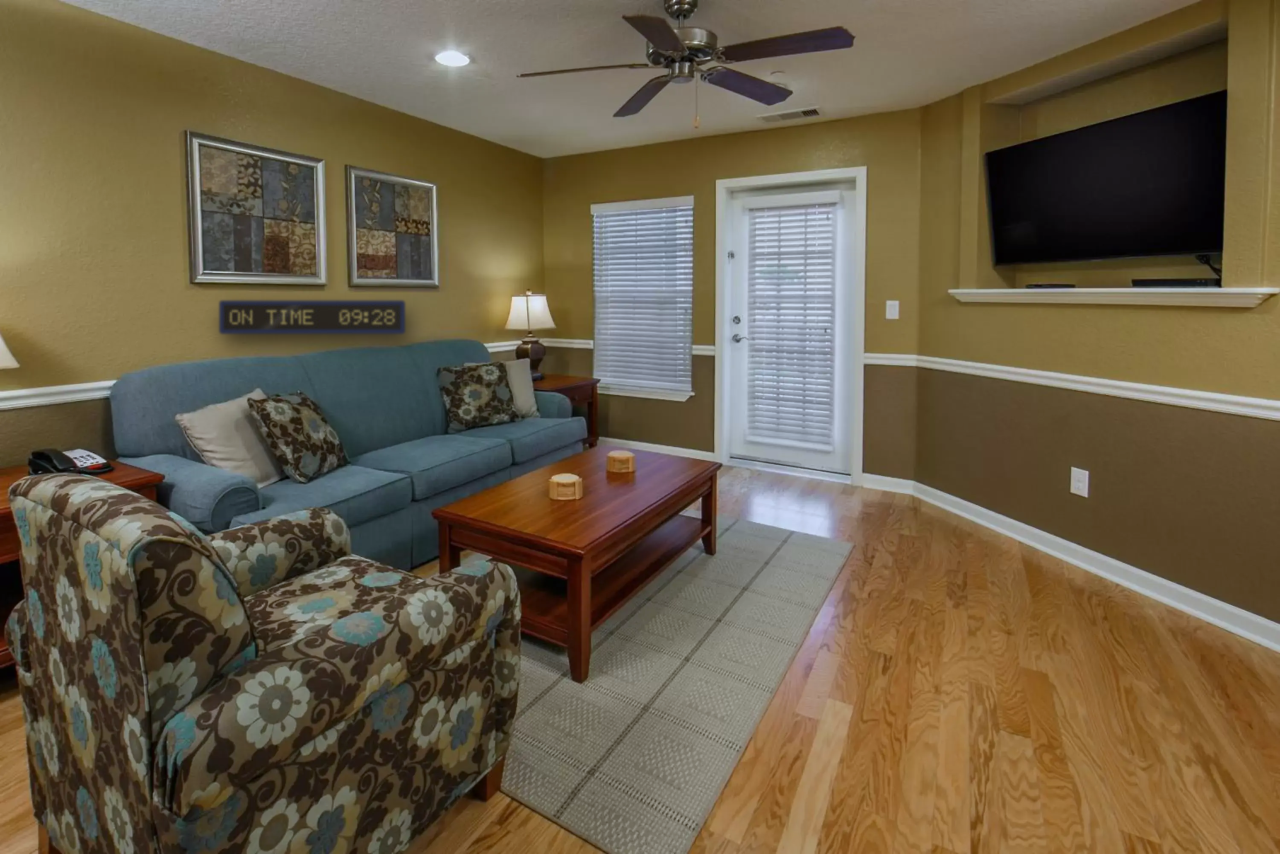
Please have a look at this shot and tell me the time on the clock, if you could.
9:28
